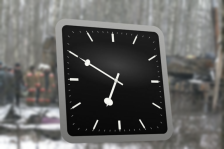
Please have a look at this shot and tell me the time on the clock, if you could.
6:50
